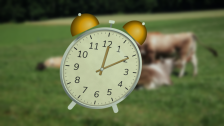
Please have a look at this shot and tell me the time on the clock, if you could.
12:10
